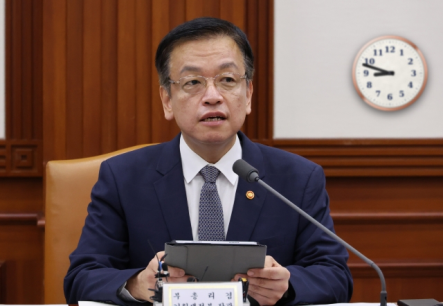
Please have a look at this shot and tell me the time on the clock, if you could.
8:48
